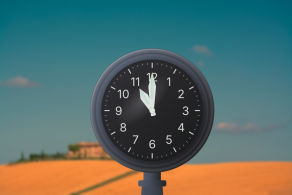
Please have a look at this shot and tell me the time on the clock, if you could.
11:00
